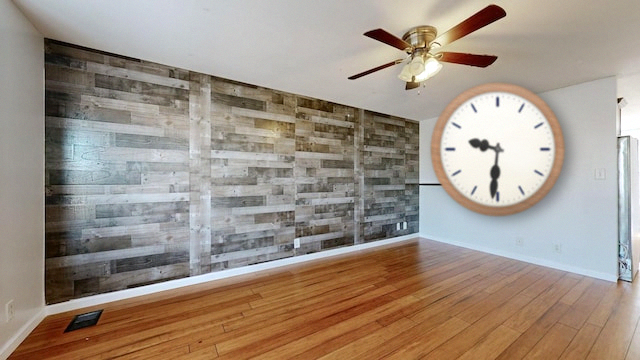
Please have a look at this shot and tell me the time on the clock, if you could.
9:31
